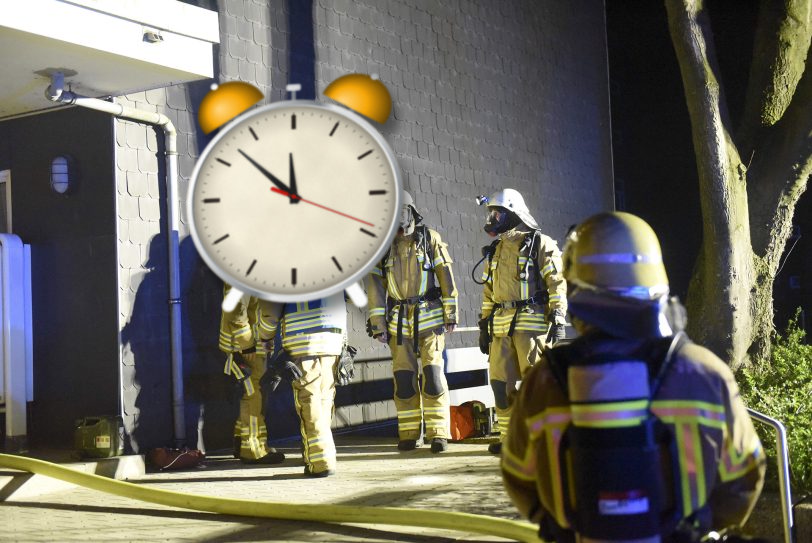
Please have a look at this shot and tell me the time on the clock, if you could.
11:52:19
